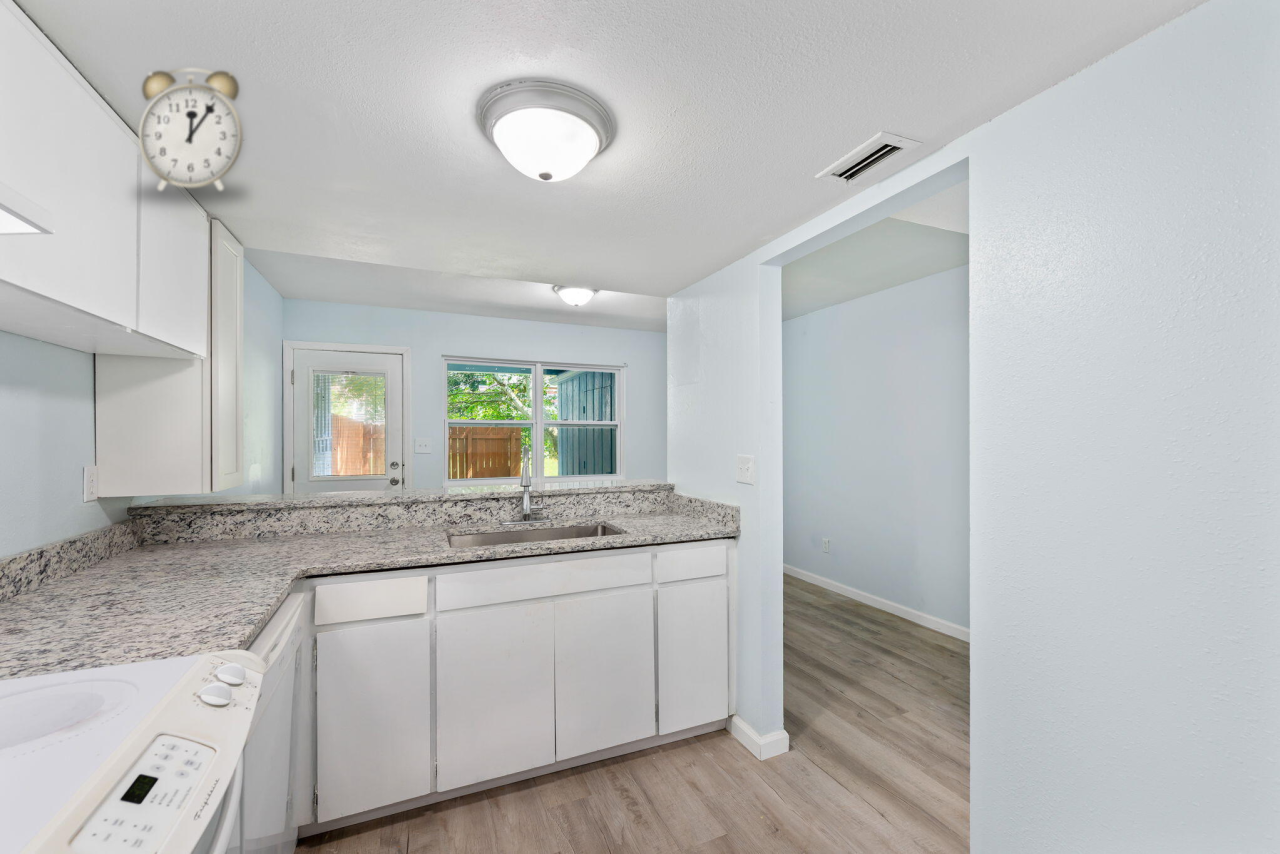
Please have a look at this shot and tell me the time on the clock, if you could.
12:06
